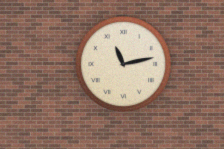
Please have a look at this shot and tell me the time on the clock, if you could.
11:13
